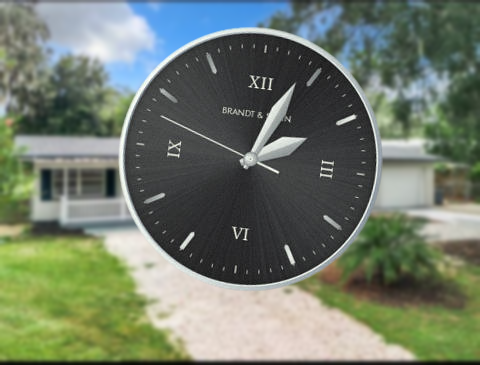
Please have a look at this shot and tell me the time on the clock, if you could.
2:03:48
